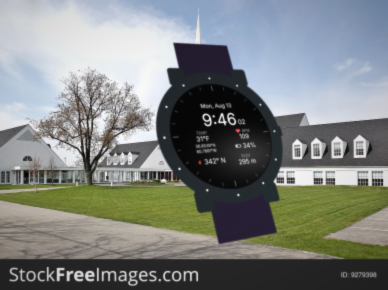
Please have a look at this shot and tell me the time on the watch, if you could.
9:46
